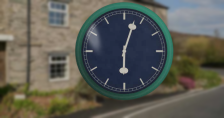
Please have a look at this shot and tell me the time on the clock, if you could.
6:03
